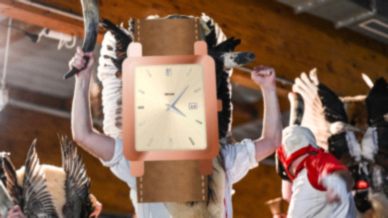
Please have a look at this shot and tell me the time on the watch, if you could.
4:07
